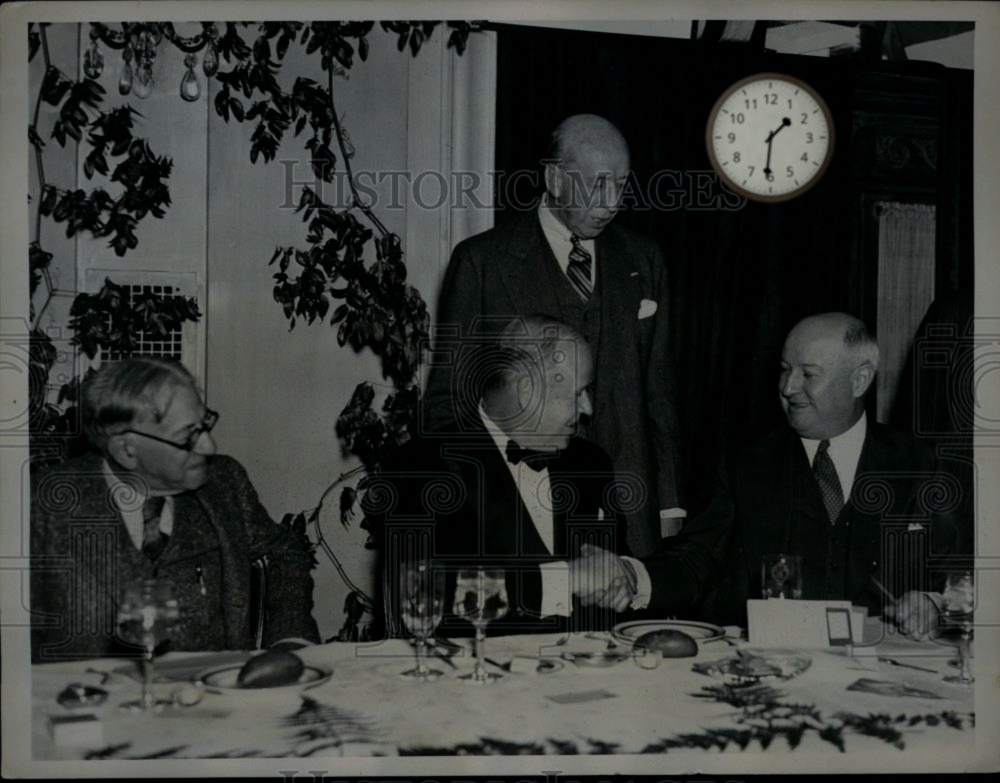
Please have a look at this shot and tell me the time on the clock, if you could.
1:31
